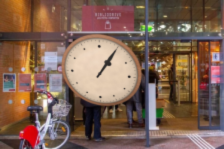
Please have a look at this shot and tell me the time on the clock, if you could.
1:05
